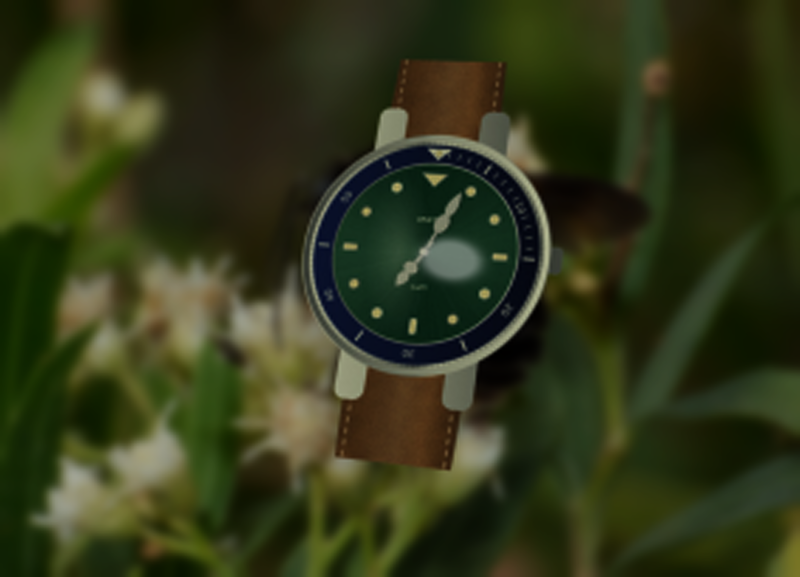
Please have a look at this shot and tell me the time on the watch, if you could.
7:04
